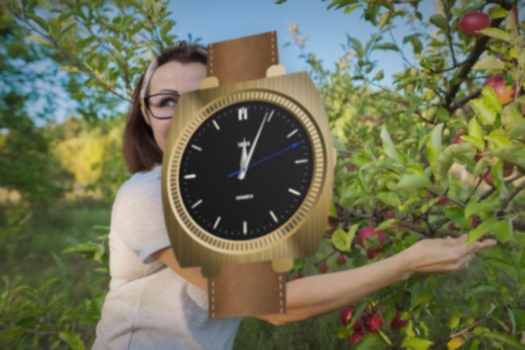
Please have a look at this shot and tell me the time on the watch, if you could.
12:04:12
